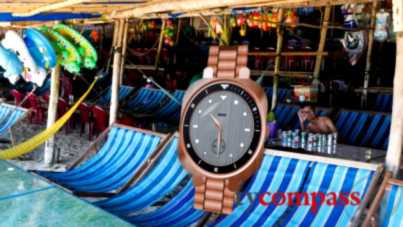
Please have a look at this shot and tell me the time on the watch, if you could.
10:30
